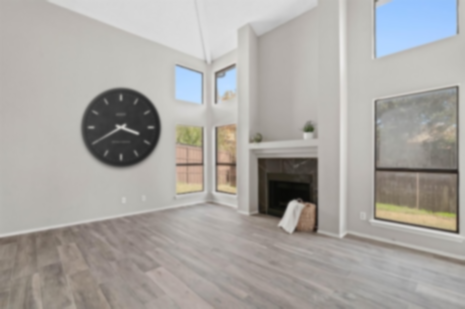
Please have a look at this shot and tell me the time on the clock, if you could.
3:40
